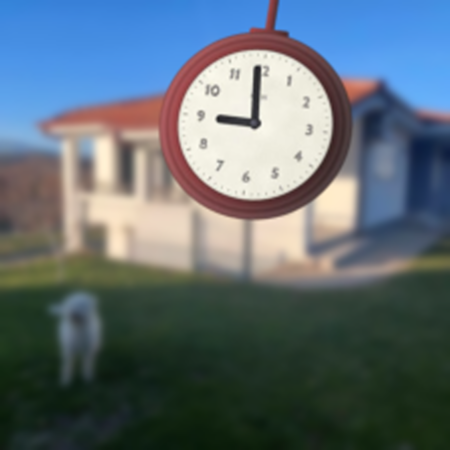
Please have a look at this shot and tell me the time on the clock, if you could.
8:59
